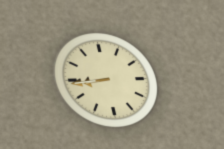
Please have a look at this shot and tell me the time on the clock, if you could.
8:44
